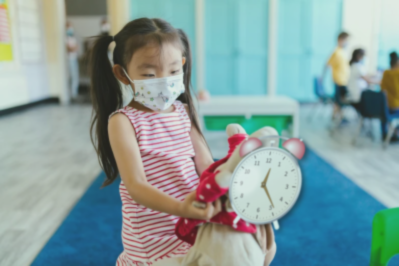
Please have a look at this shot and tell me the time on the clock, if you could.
12:24
